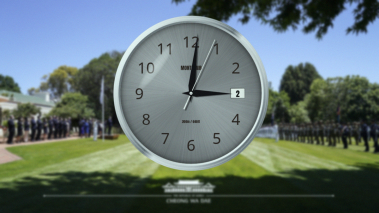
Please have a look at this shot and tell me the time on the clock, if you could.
3:01:04
